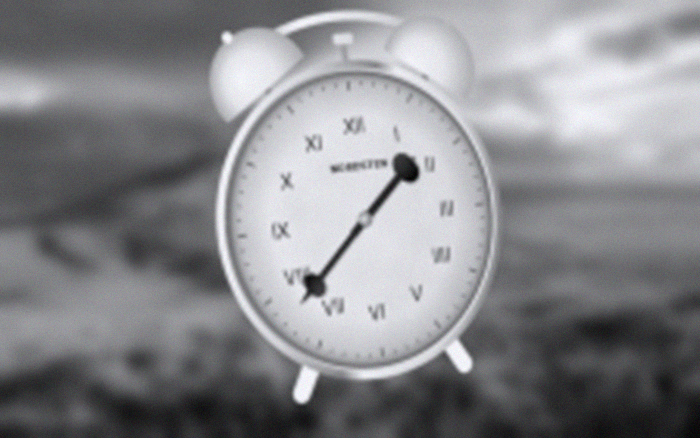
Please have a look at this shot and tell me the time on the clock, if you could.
1:38
